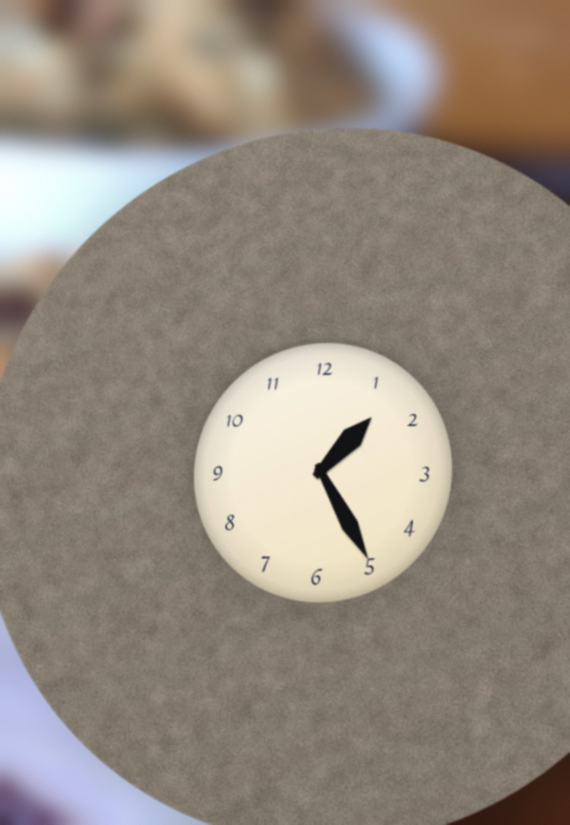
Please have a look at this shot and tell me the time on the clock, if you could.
1:25
